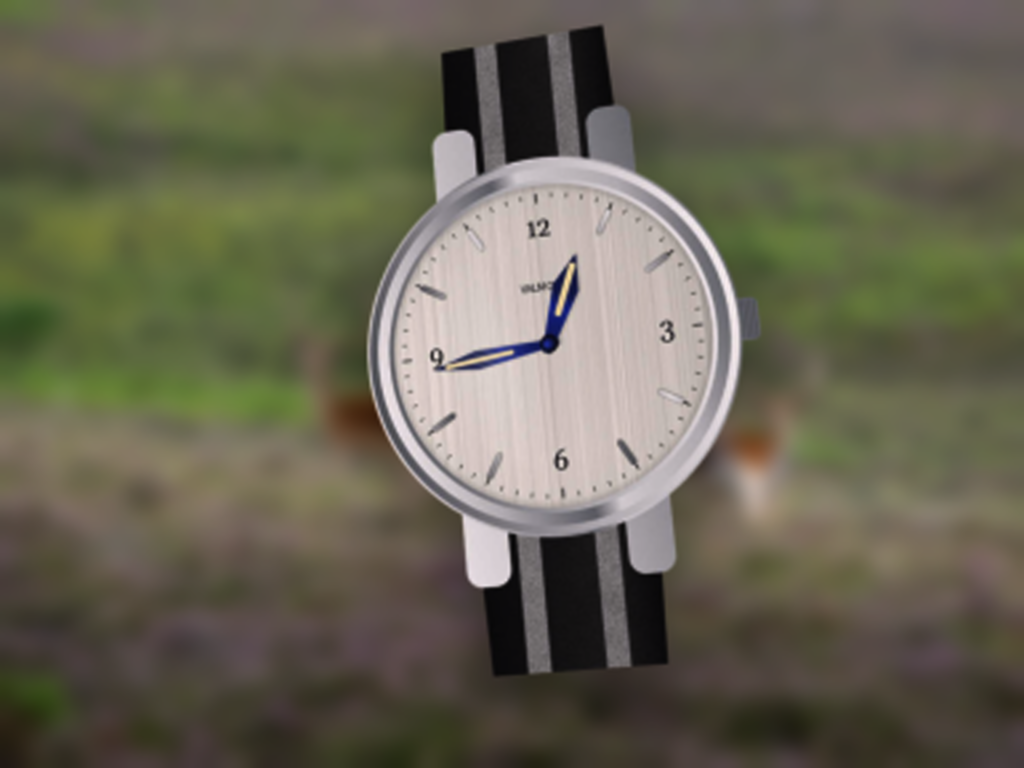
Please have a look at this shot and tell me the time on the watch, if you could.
12:44
